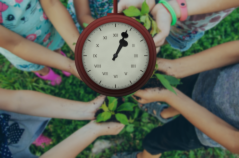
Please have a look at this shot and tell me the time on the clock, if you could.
1:04
